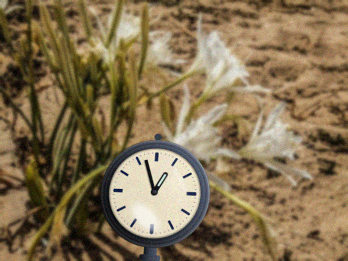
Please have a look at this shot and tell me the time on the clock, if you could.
12:57
